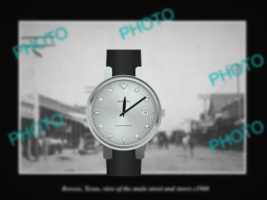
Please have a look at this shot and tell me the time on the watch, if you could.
12:09
